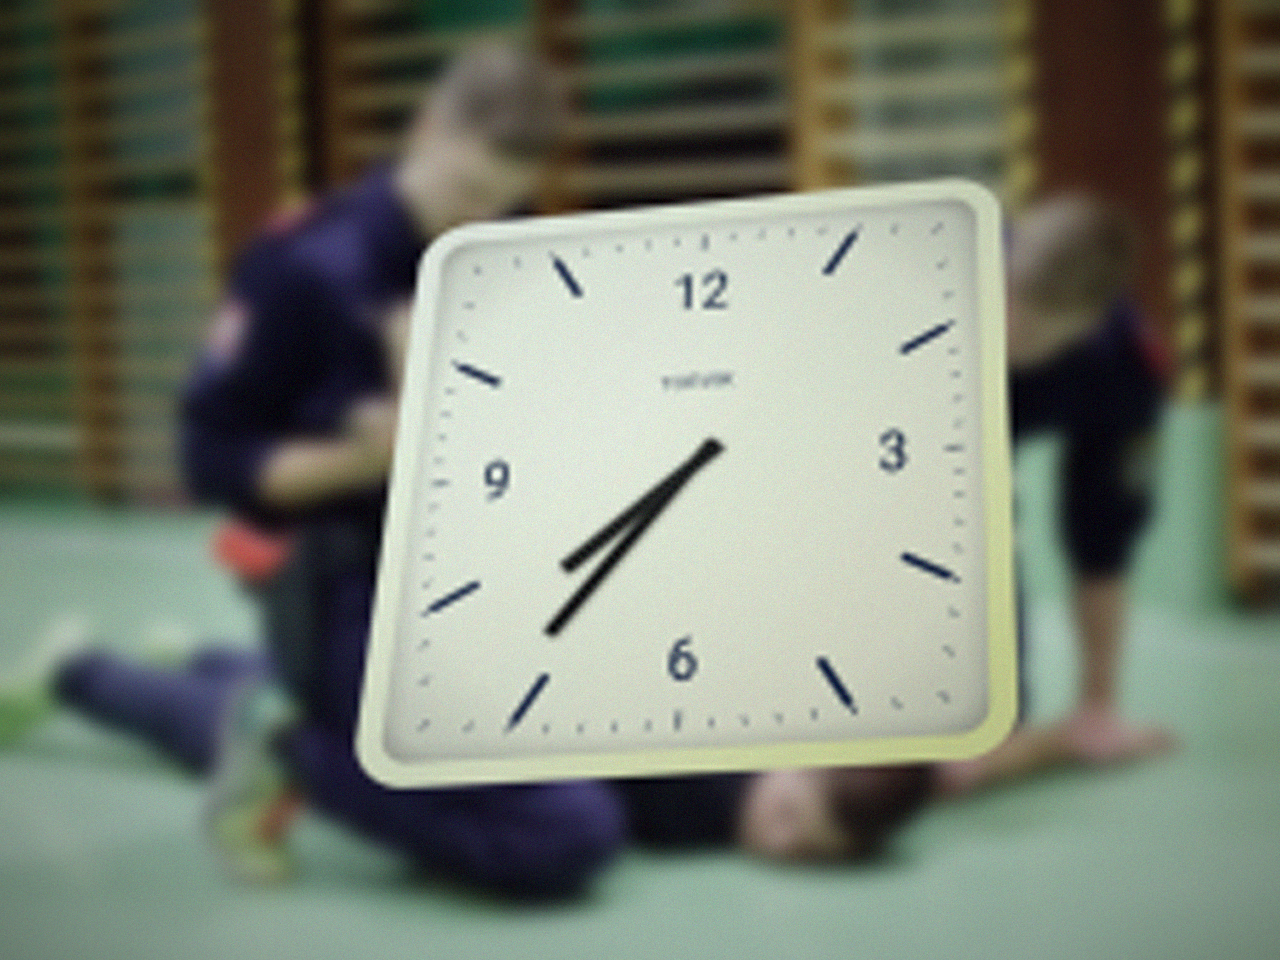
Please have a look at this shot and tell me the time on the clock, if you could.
7:36
